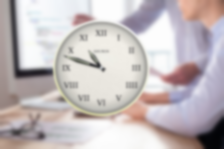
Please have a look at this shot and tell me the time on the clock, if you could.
10:48
